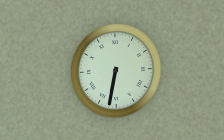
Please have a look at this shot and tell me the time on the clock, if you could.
6:32
